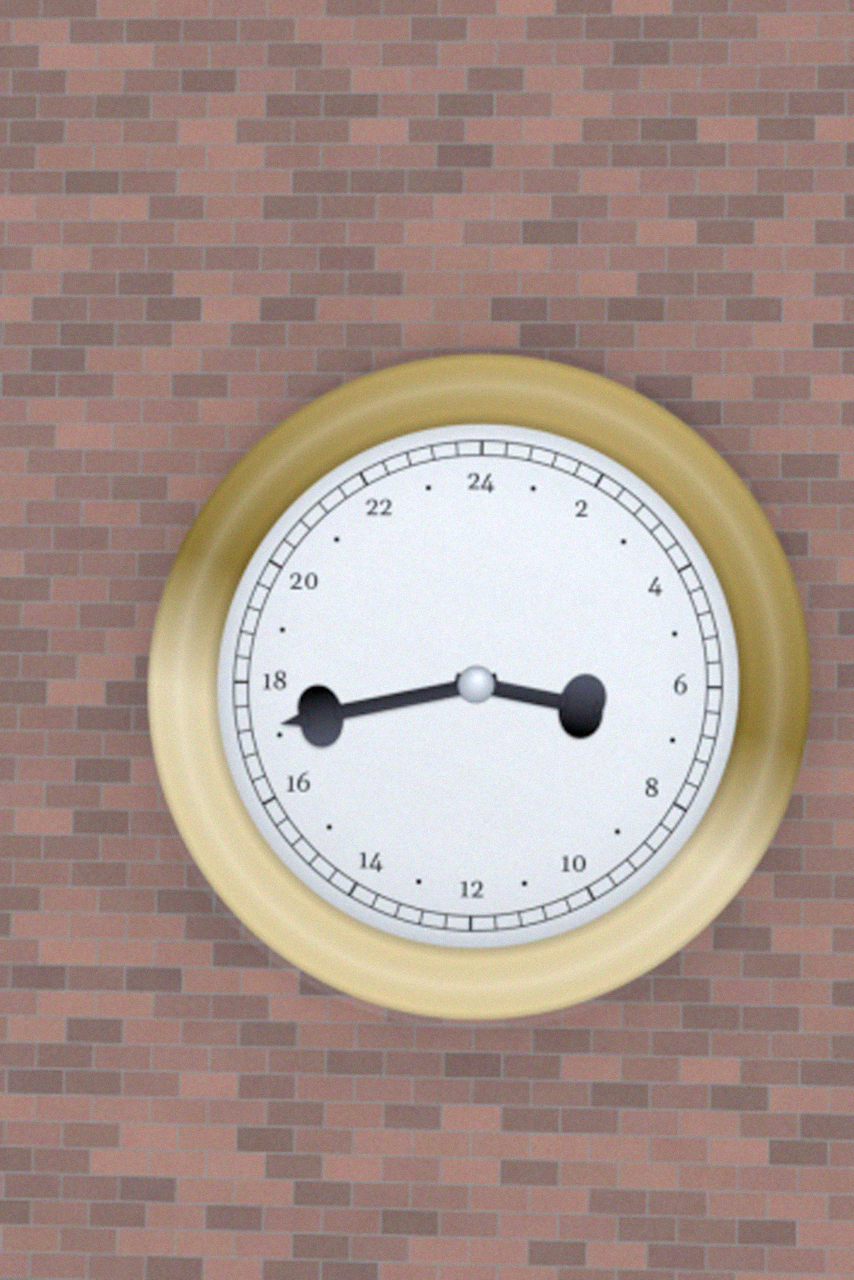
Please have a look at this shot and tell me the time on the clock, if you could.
6:43
